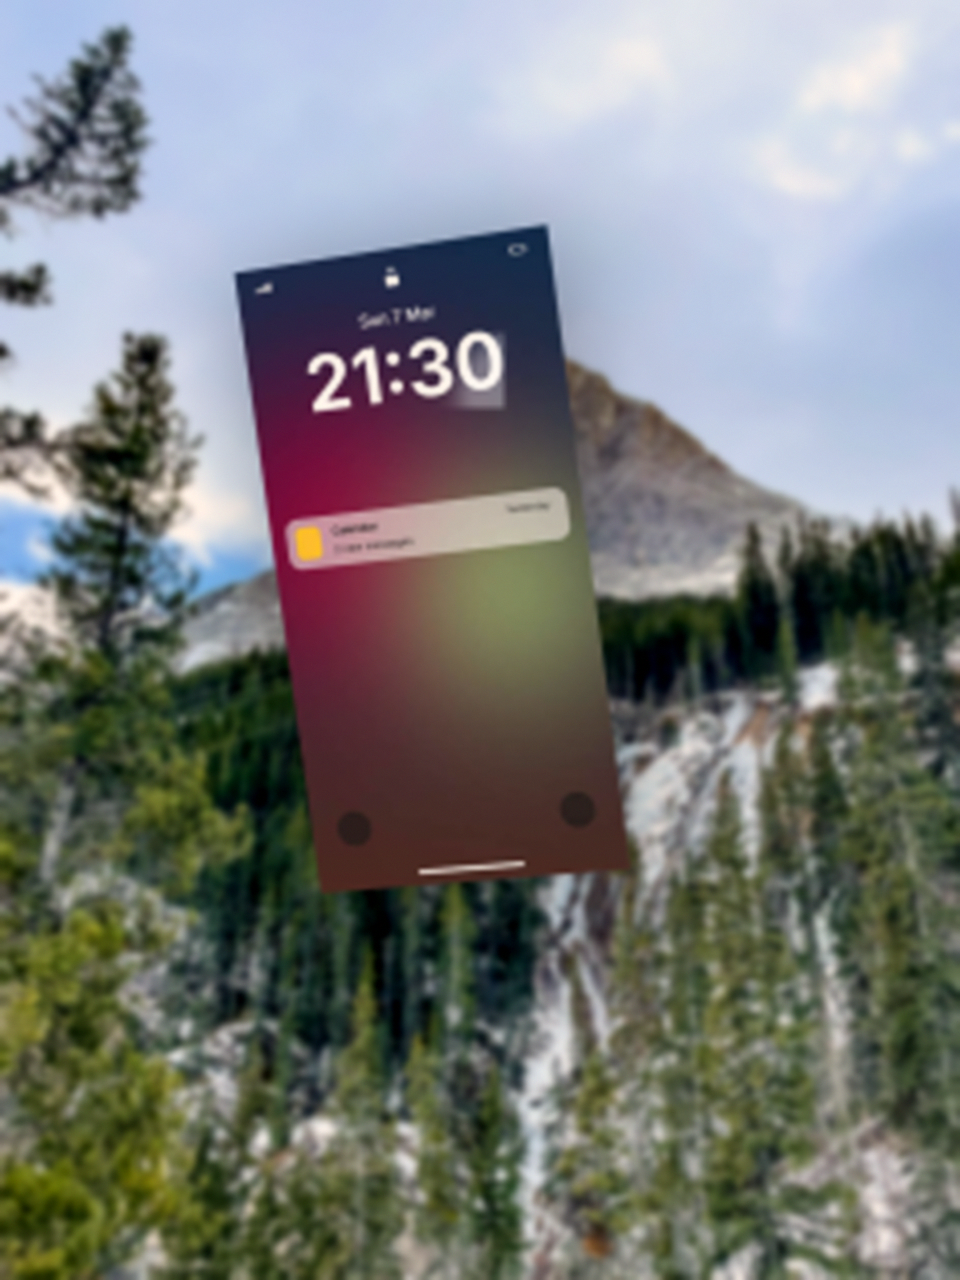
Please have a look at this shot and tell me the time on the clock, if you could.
21:30
